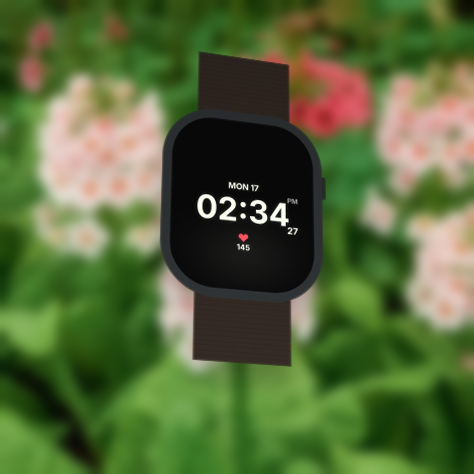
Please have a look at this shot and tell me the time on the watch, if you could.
2:34:27
